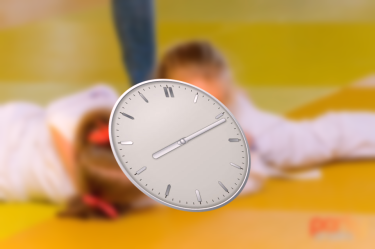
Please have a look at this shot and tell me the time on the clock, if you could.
8:11
